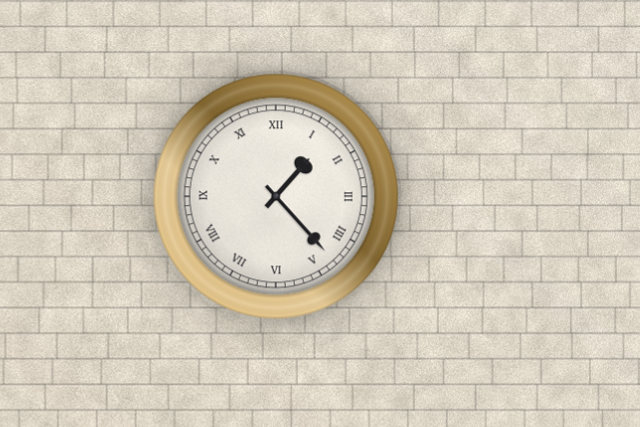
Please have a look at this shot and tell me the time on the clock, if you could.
1:23
